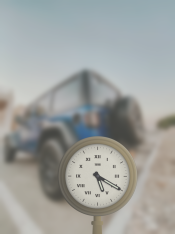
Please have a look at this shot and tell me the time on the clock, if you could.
5:20
